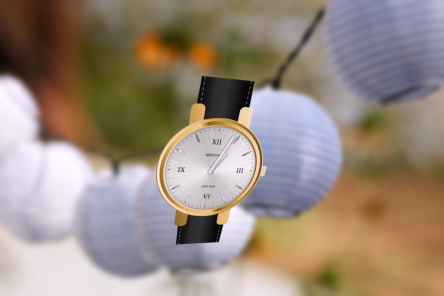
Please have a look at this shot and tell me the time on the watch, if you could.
1:04
